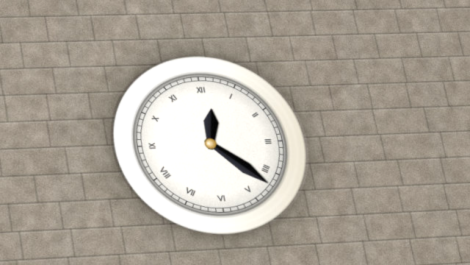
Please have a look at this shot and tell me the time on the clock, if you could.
12:22
